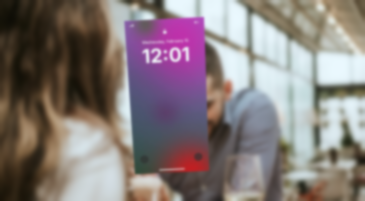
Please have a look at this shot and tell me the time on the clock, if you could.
12:01
